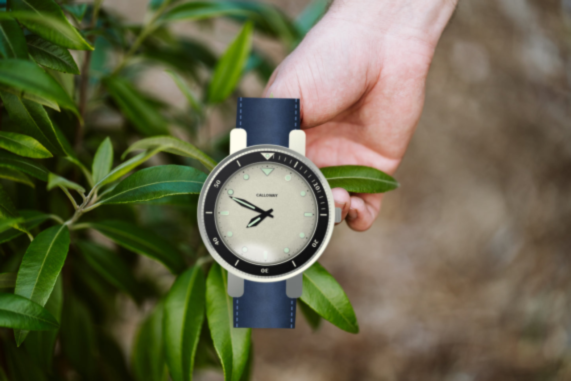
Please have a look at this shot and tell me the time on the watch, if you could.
7:49
